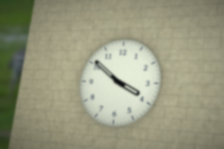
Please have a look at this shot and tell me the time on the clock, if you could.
3:51
